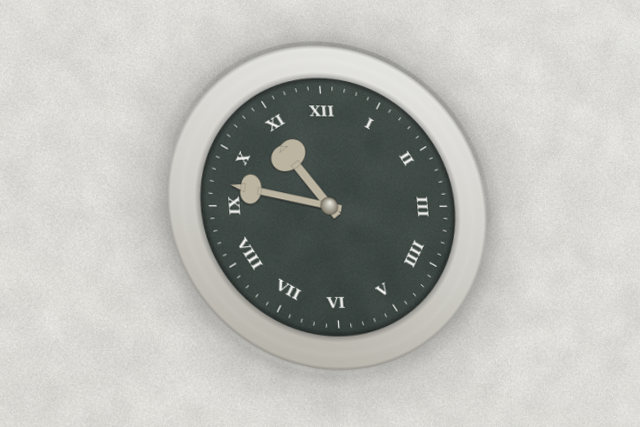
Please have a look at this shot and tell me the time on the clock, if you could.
10:47
